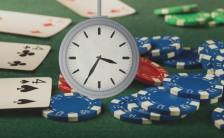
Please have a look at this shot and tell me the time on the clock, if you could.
3:35
